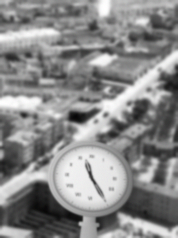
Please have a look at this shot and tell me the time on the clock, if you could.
11:25
